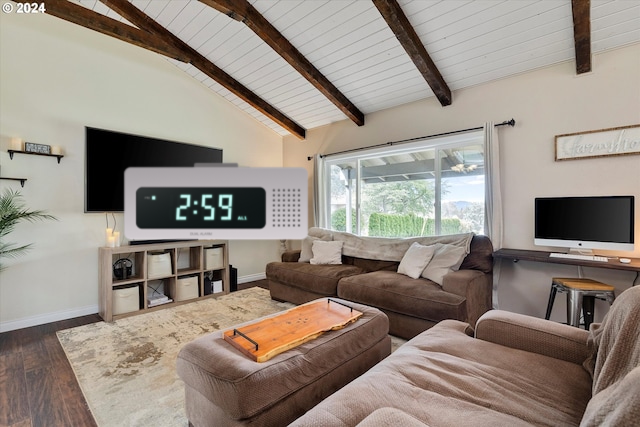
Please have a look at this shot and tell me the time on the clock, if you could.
2:59
